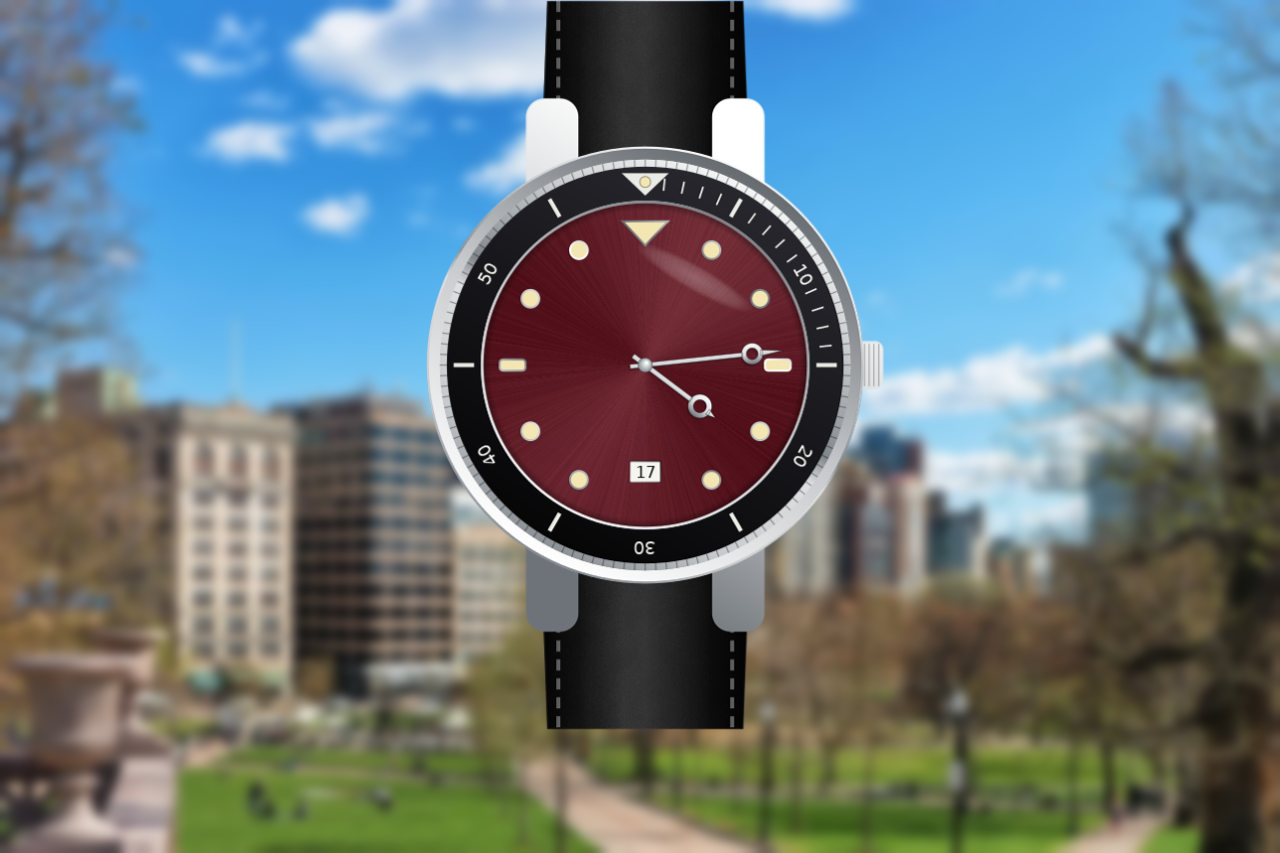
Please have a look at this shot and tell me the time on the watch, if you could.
4:14
